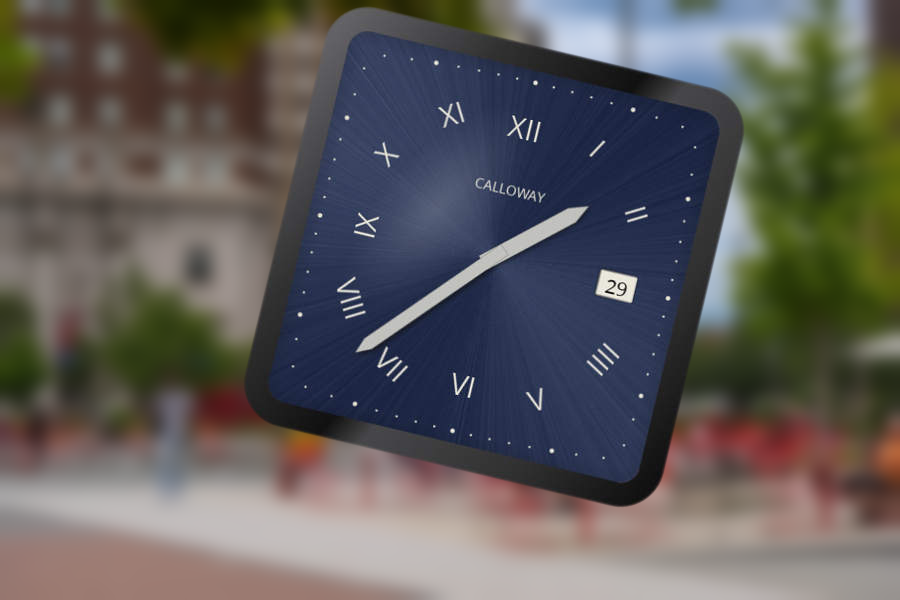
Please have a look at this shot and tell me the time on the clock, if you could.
1:37
